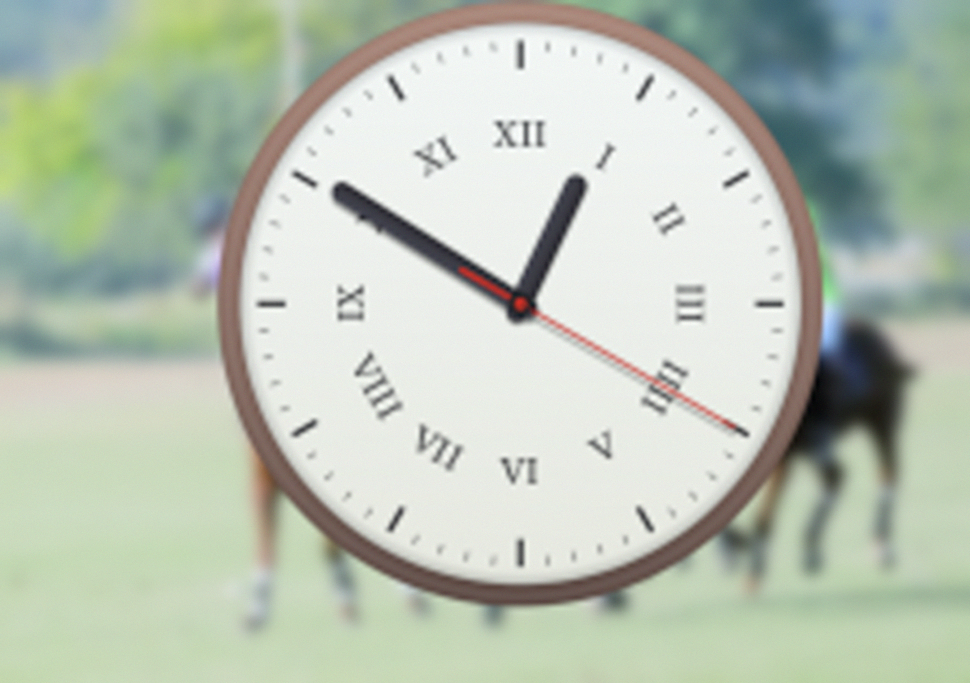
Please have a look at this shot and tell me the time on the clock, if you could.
12:50:20
